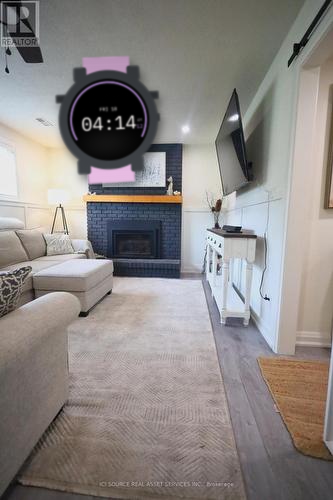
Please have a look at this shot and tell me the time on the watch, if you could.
4:14
